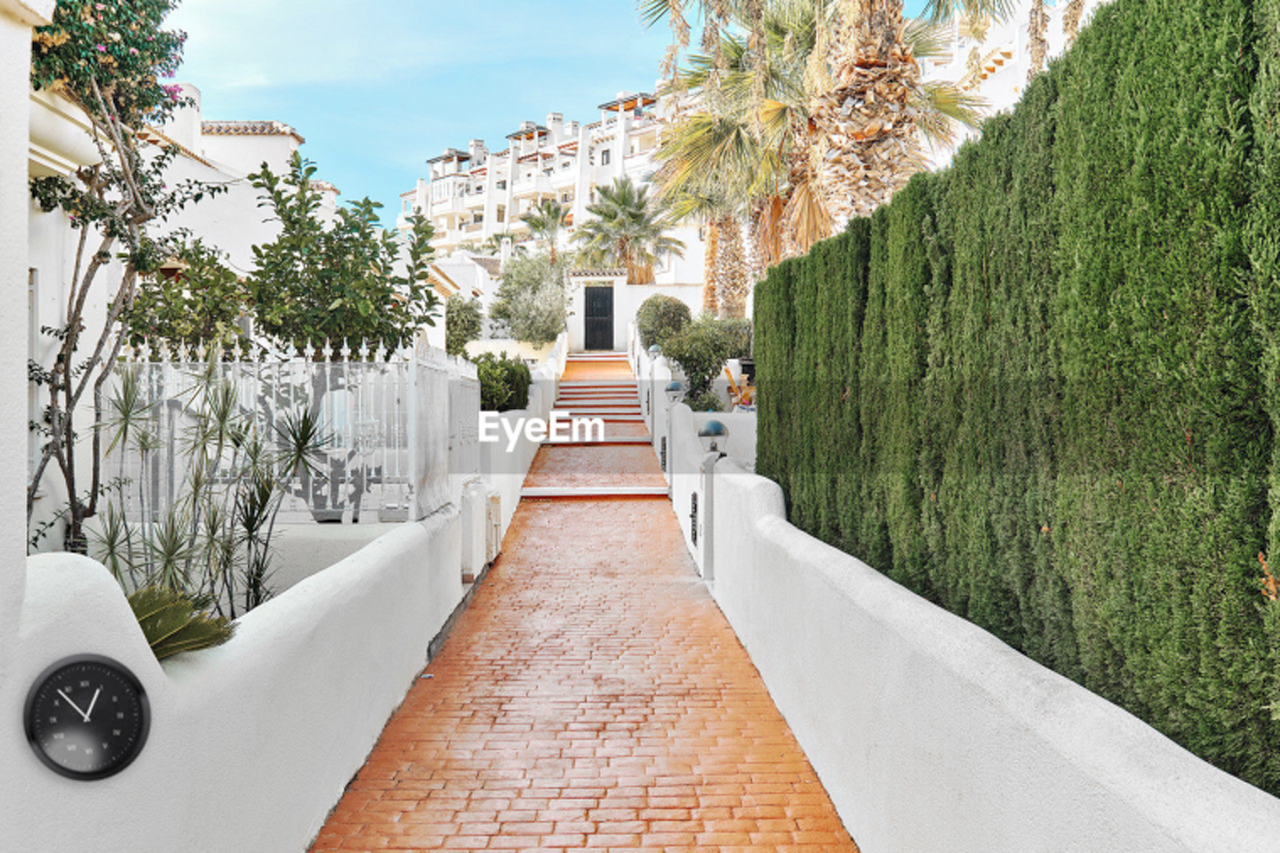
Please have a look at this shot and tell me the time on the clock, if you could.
12:53
